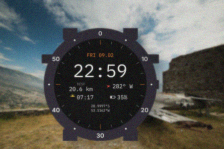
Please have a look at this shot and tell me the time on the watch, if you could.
22:59
